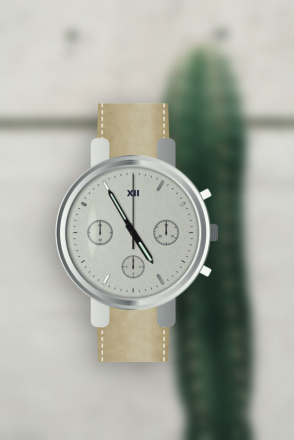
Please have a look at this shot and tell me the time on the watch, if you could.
4:55
